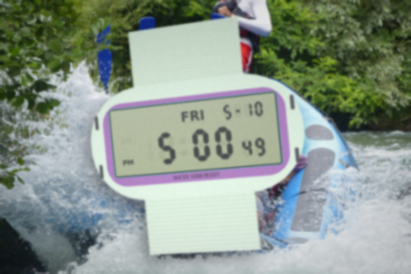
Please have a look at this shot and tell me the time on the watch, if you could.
5:00:49
